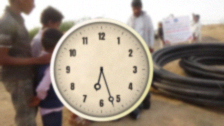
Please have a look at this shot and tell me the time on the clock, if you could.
6:27
